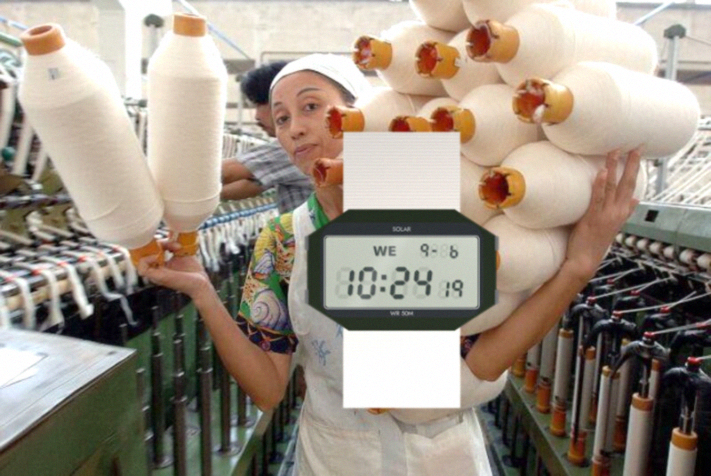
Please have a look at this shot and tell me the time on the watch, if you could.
10:24:19
